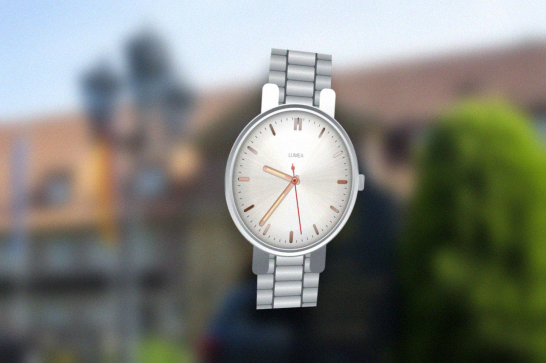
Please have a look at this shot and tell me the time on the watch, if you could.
9:36:28
